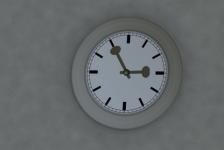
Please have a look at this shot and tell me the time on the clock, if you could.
2:55
